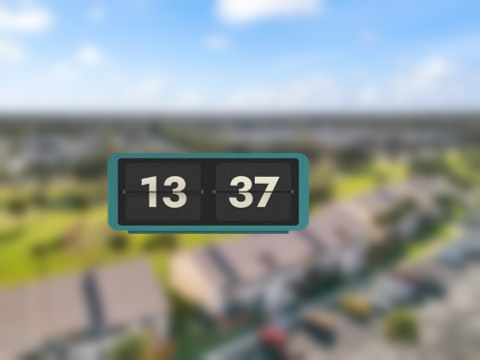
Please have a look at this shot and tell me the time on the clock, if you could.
13:37
